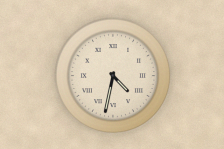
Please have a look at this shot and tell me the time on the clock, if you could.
4:32
